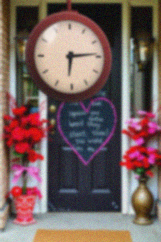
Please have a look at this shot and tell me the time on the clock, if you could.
6:14
